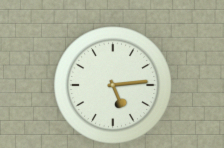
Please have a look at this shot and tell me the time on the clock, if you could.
5:14
